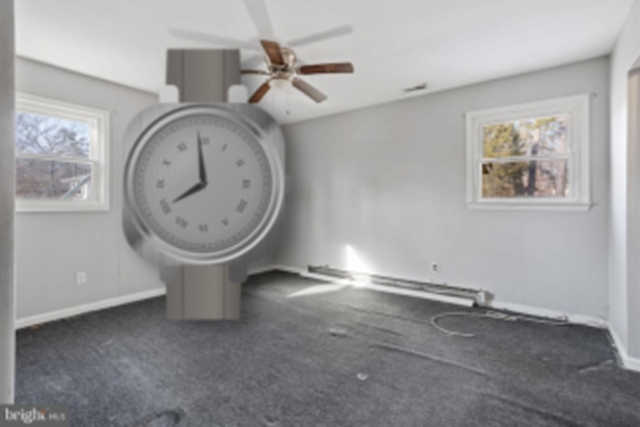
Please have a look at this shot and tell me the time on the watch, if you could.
7:59
